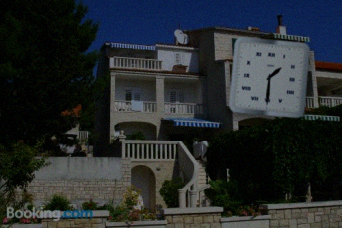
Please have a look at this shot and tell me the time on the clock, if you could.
1:30
